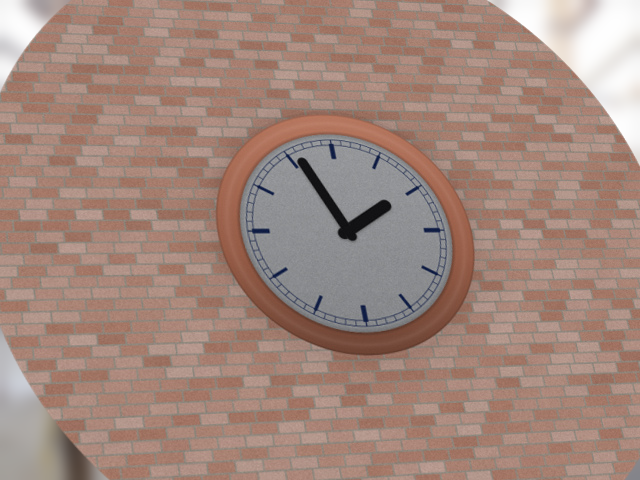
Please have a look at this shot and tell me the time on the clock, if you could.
1:56
